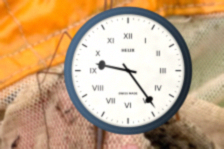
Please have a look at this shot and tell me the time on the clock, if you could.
9:24
